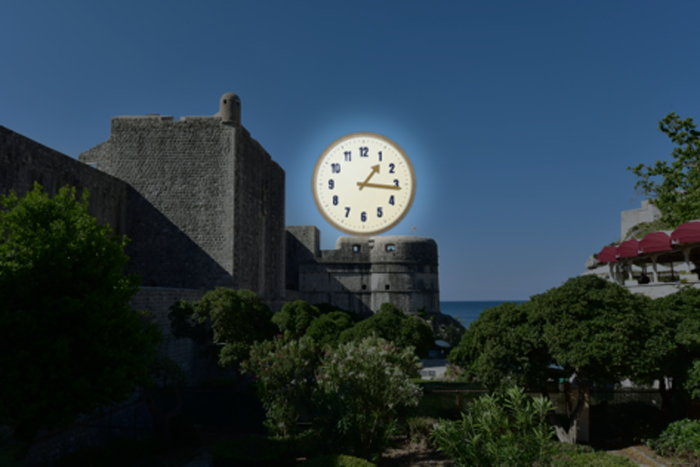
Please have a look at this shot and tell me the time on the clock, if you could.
1:16
